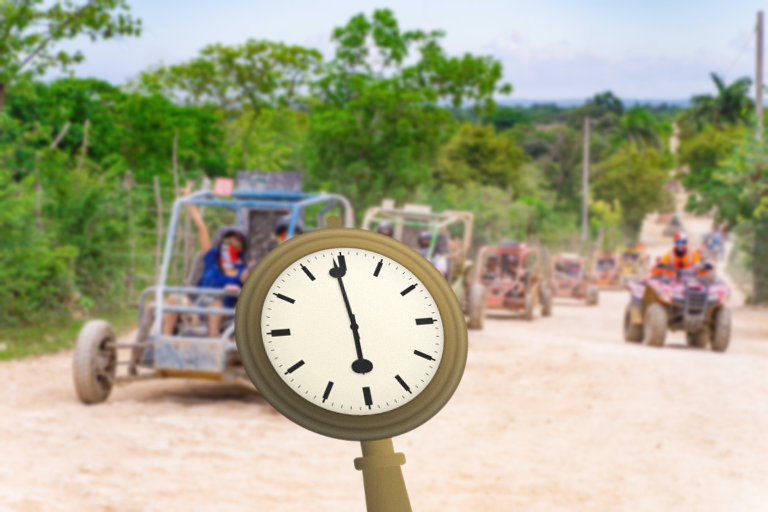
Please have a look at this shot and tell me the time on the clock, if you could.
5:59
